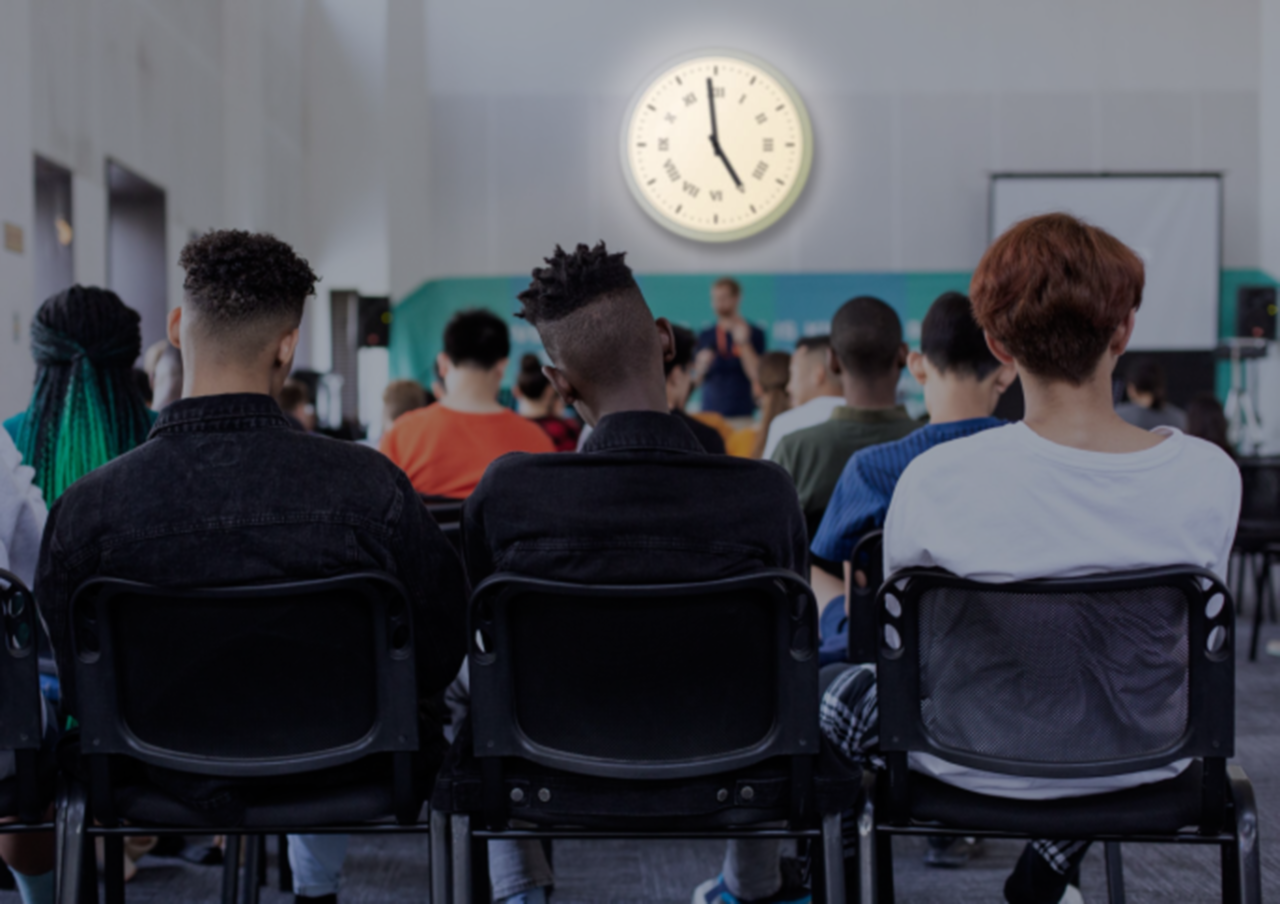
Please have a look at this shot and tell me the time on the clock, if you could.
4:59
